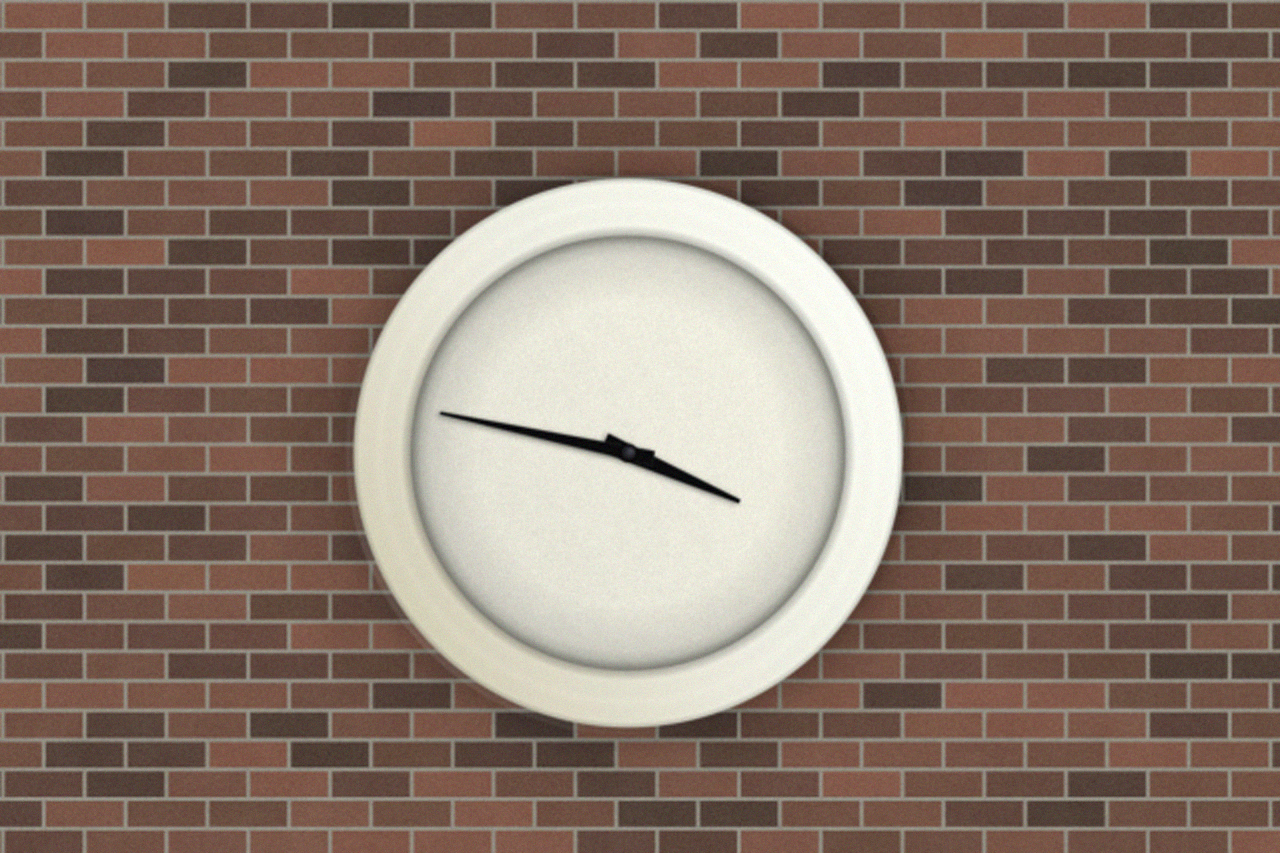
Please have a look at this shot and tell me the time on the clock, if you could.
3:47
